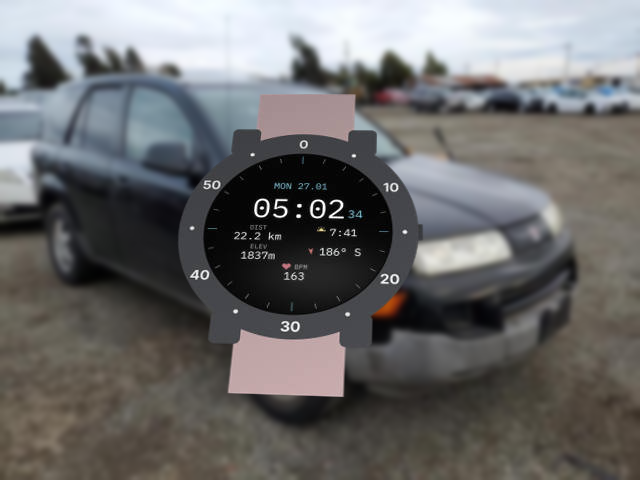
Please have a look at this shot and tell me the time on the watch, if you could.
5:02:34
